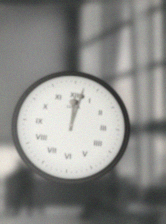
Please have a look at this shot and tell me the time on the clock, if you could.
12:02
